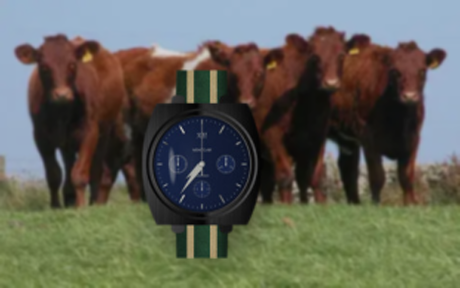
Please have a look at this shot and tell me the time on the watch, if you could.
7:36
